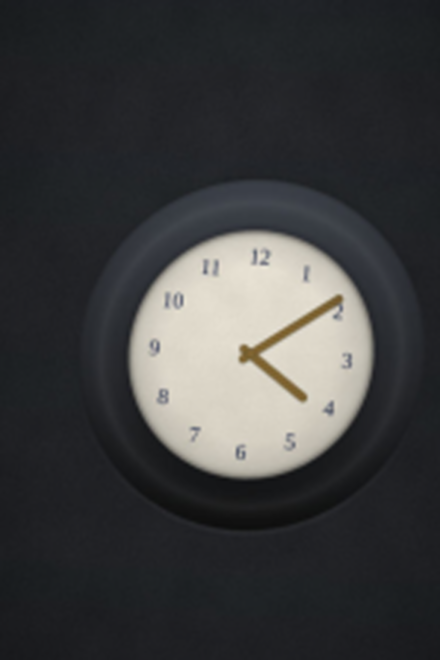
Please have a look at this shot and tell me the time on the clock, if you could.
4:09
